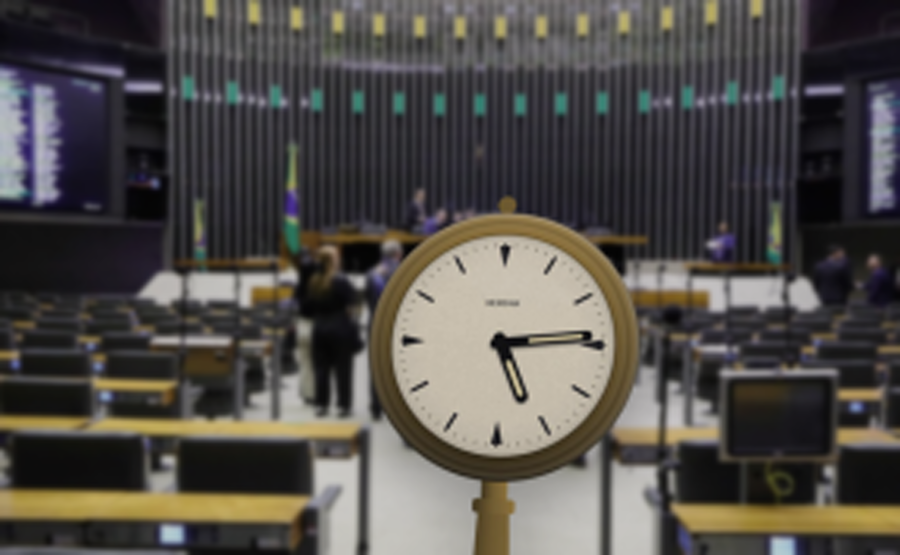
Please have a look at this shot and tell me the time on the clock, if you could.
5:14
